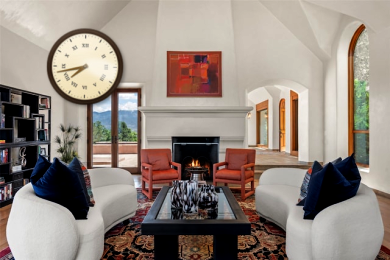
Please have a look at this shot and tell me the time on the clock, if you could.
7:43
